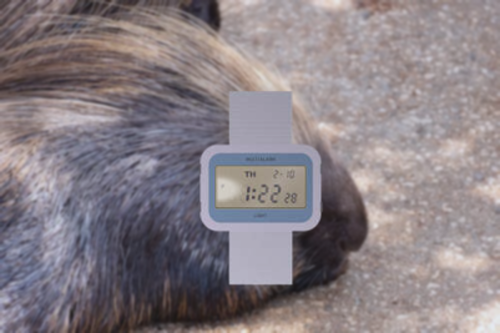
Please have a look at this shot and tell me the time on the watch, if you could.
1:22:28
